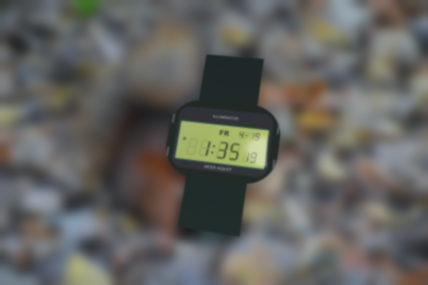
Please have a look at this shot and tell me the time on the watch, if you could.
1:35:19
